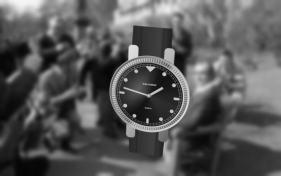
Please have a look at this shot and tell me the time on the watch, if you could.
1:47
